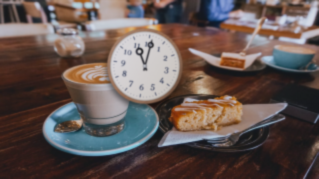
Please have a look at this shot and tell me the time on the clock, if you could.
11:01
